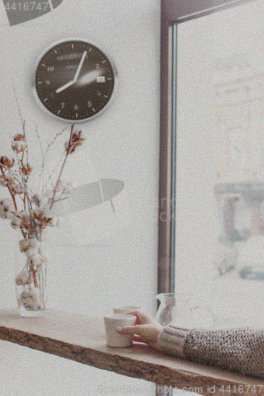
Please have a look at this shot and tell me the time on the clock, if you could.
8:04
